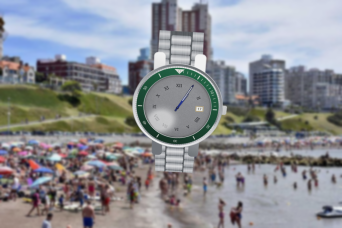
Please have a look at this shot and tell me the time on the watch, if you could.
1:05
